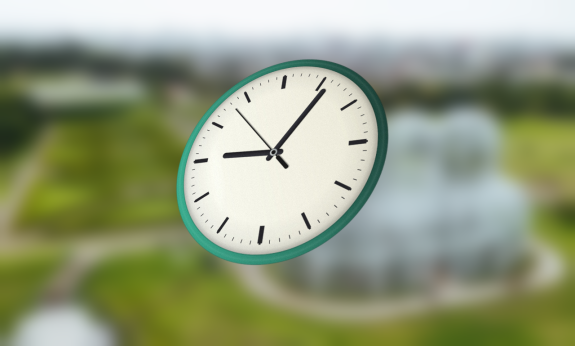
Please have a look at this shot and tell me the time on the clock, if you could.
9:05:53
